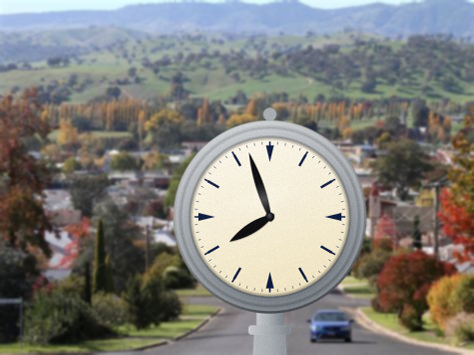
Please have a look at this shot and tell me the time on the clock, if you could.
7:57
